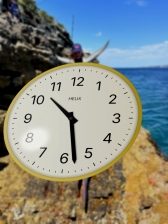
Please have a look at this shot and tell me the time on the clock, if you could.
10:28
